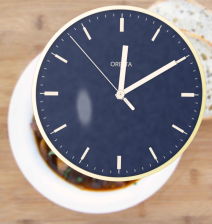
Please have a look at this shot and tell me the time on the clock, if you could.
12:09:53
